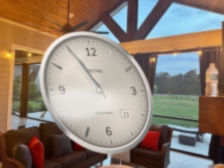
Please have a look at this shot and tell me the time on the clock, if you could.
10:55
